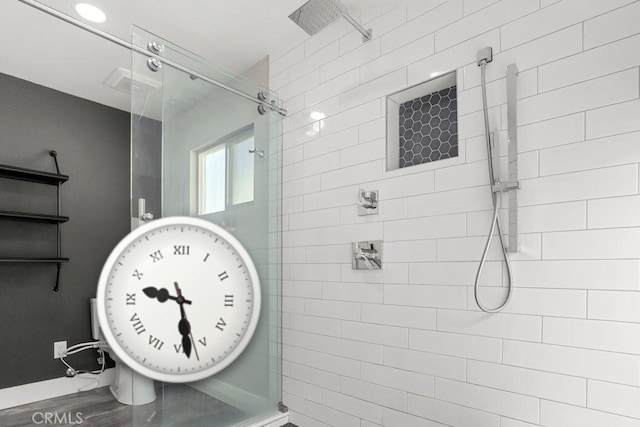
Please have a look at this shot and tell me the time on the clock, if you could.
9:28:27
